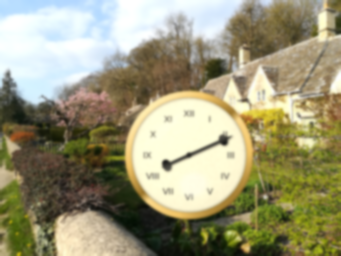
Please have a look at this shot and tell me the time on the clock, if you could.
8:11
